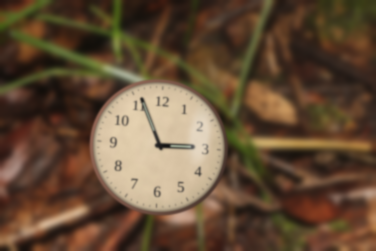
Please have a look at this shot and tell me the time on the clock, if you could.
2:56
